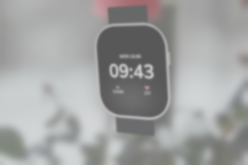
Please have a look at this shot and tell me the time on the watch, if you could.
9:43
